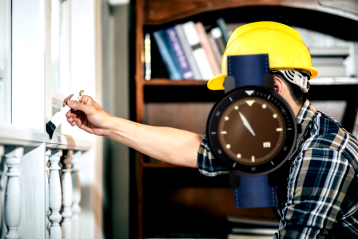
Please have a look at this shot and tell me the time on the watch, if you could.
10:55
